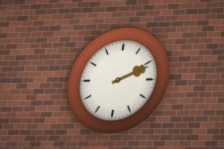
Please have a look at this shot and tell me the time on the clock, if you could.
2:11
